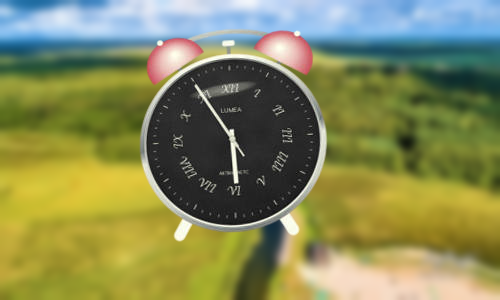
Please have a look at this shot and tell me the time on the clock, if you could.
5:54:55
